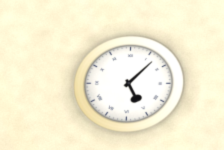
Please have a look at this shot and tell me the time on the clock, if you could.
5:07
